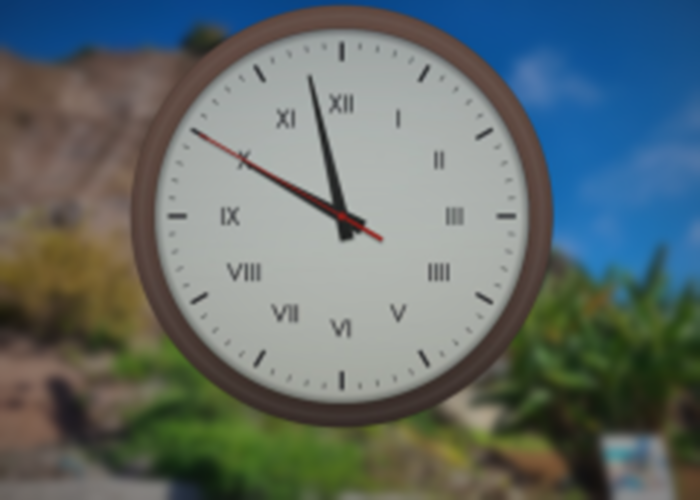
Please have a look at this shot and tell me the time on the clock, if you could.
9:57:50
